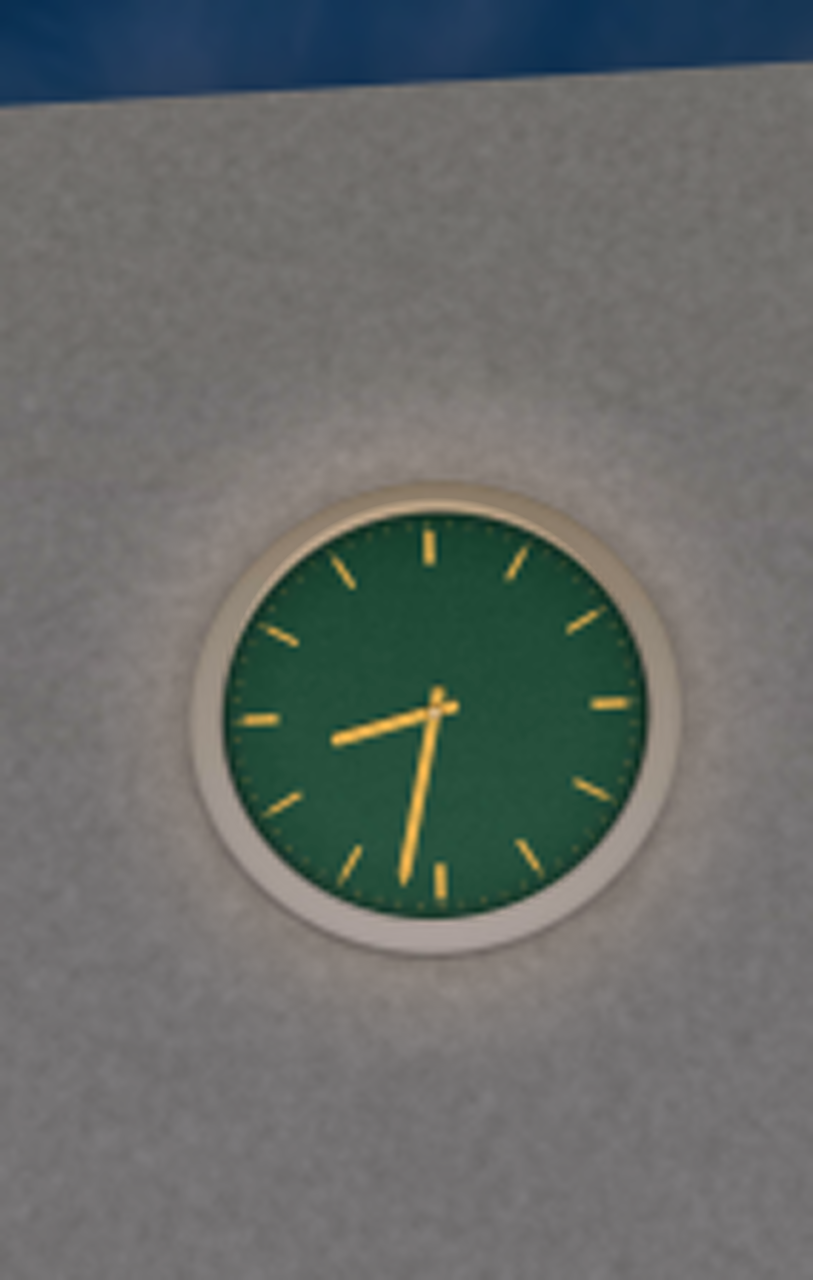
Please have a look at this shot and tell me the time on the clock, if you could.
8:32
